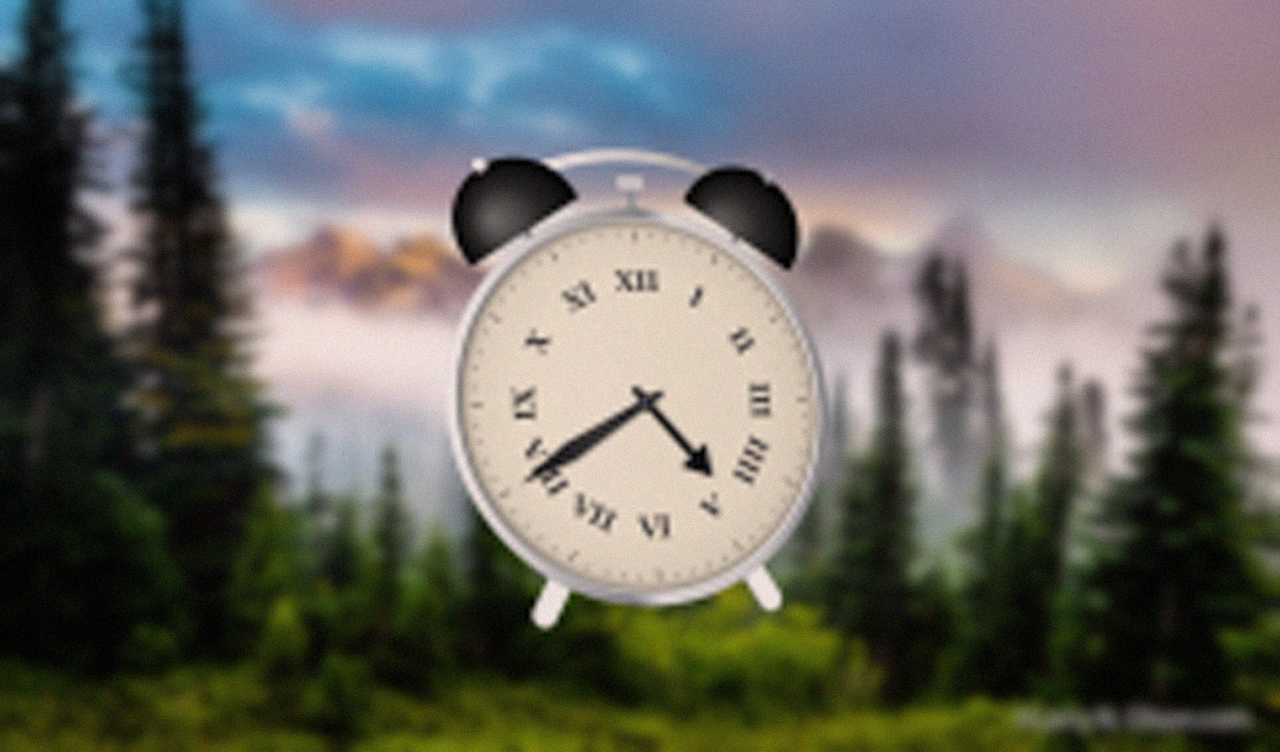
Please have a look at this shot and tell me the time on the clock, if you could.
4:40
